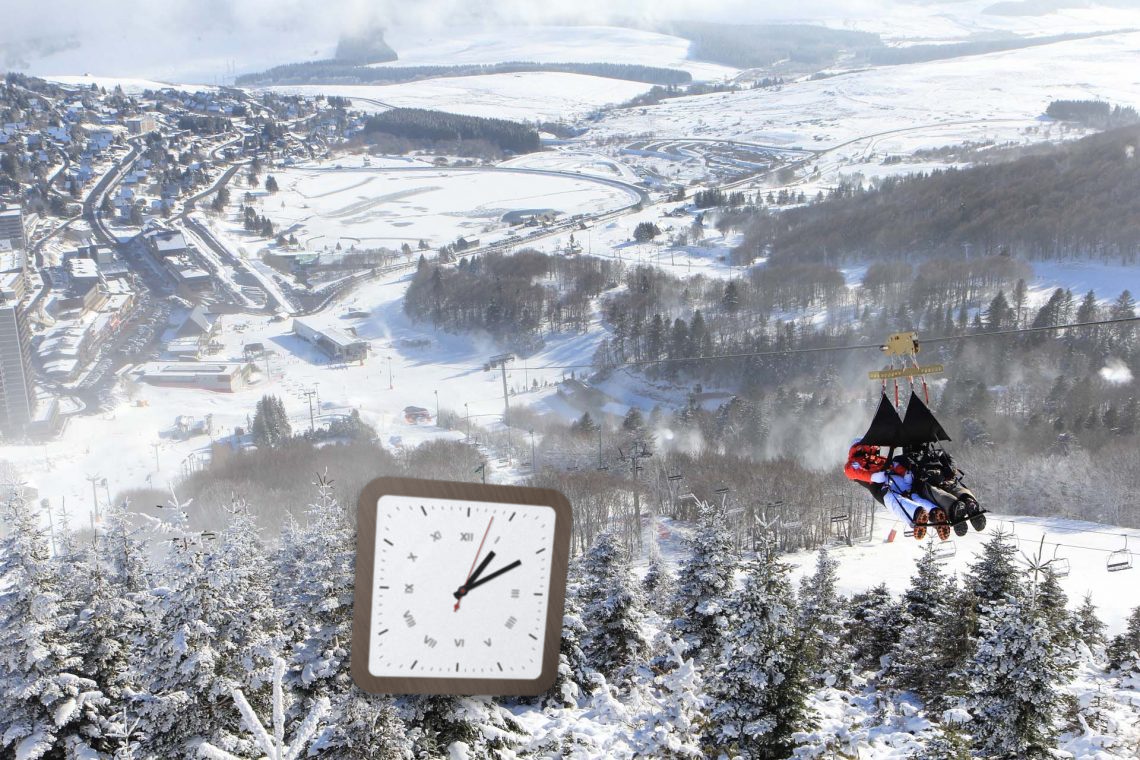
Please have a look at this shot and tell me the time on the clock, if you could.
1:10:03
